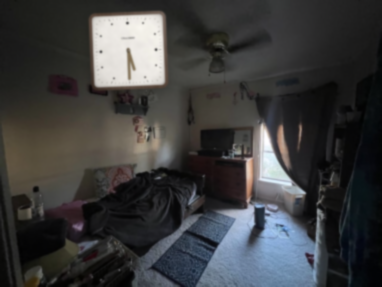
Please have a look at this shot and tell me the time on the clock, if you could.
5:30
